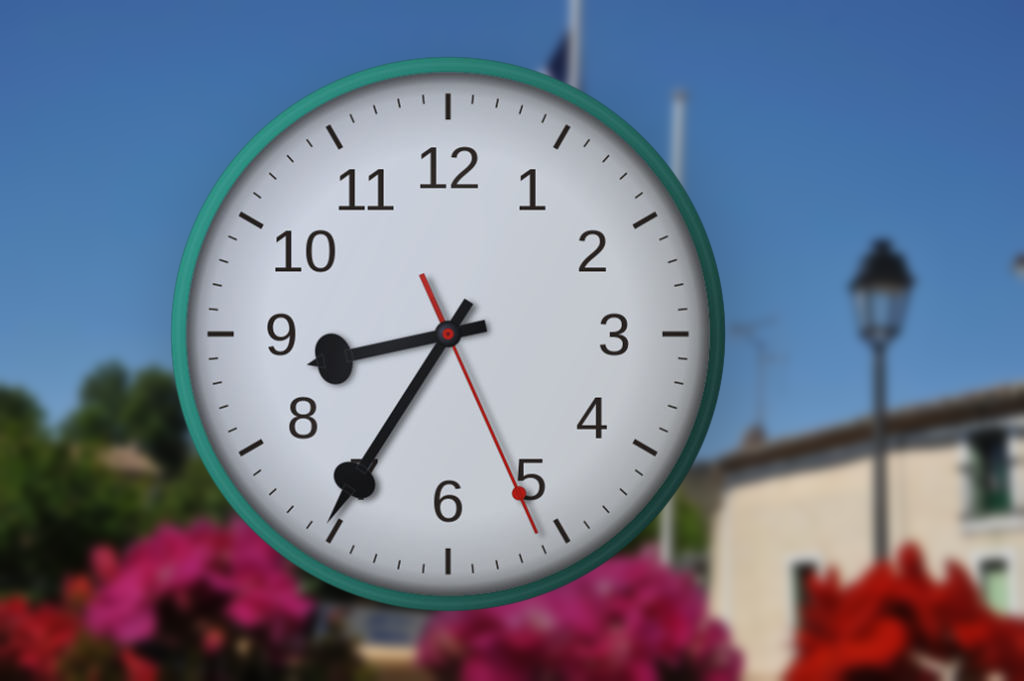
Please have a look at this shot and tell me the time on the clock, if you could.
8:35:26
